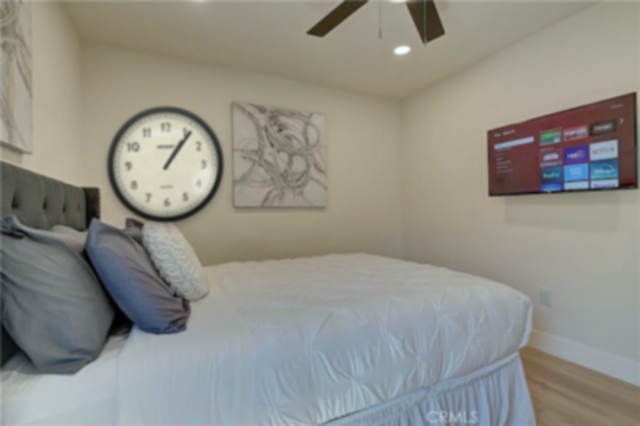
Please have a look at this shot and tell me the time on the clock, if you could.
1:06
